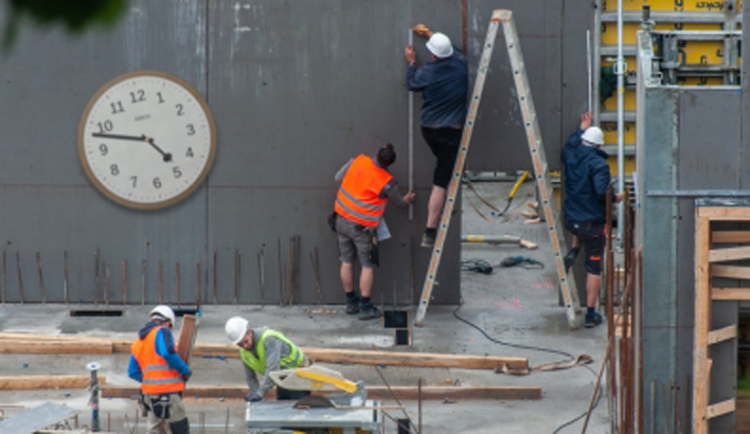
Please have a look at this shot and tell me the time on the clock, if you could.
4:48
